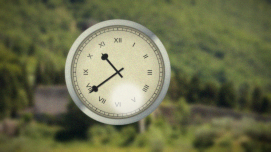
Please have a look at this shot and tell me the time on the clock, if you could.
10:39
